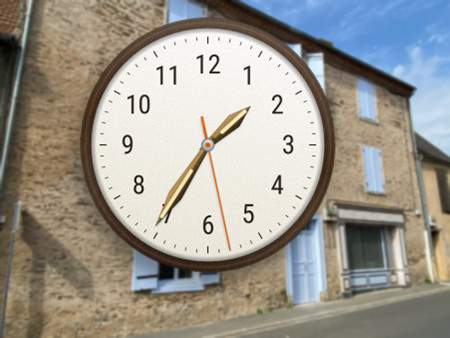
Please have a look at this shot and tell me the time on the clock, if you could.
1:35:28
